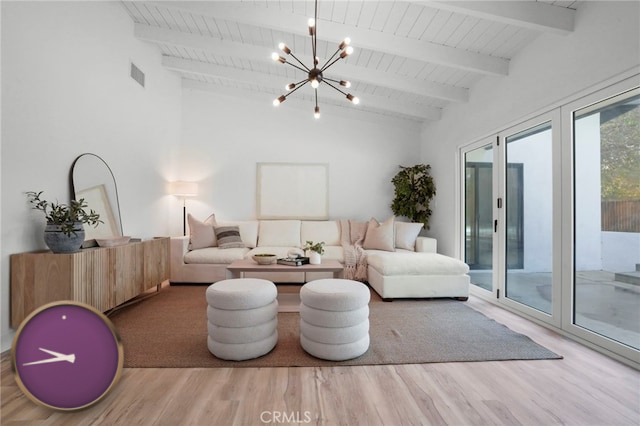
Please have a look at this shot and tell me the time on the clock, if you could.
9:44
